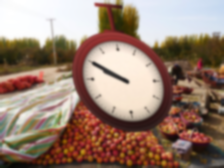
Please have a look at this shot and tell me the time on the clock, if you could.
9:50
